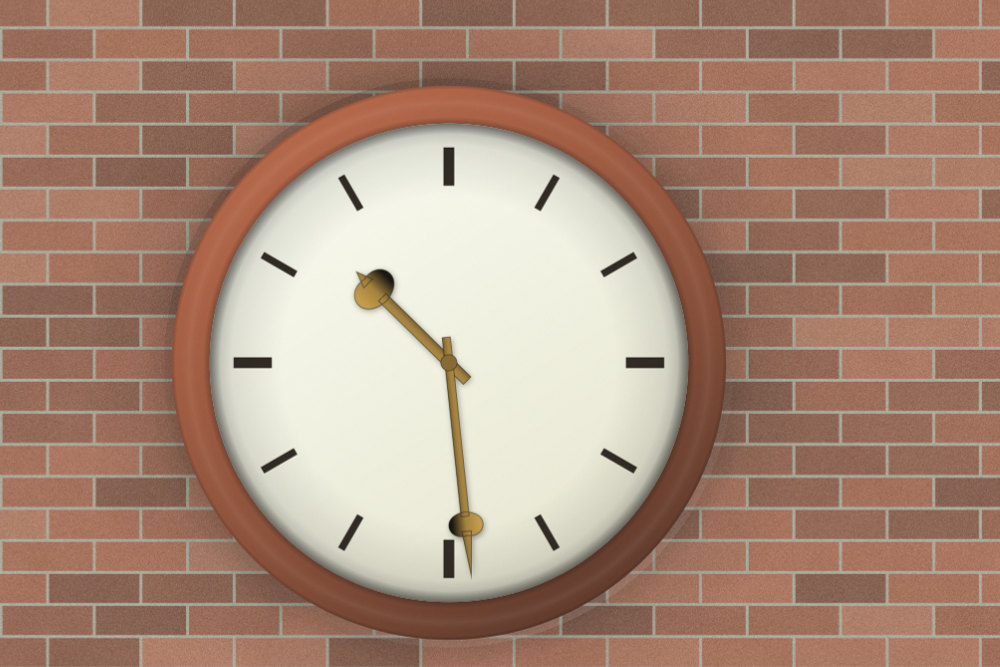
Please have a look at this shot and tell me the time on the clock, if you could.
10:29
